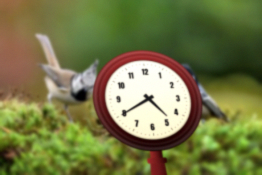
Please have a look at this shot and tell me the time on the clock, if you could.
4:40
